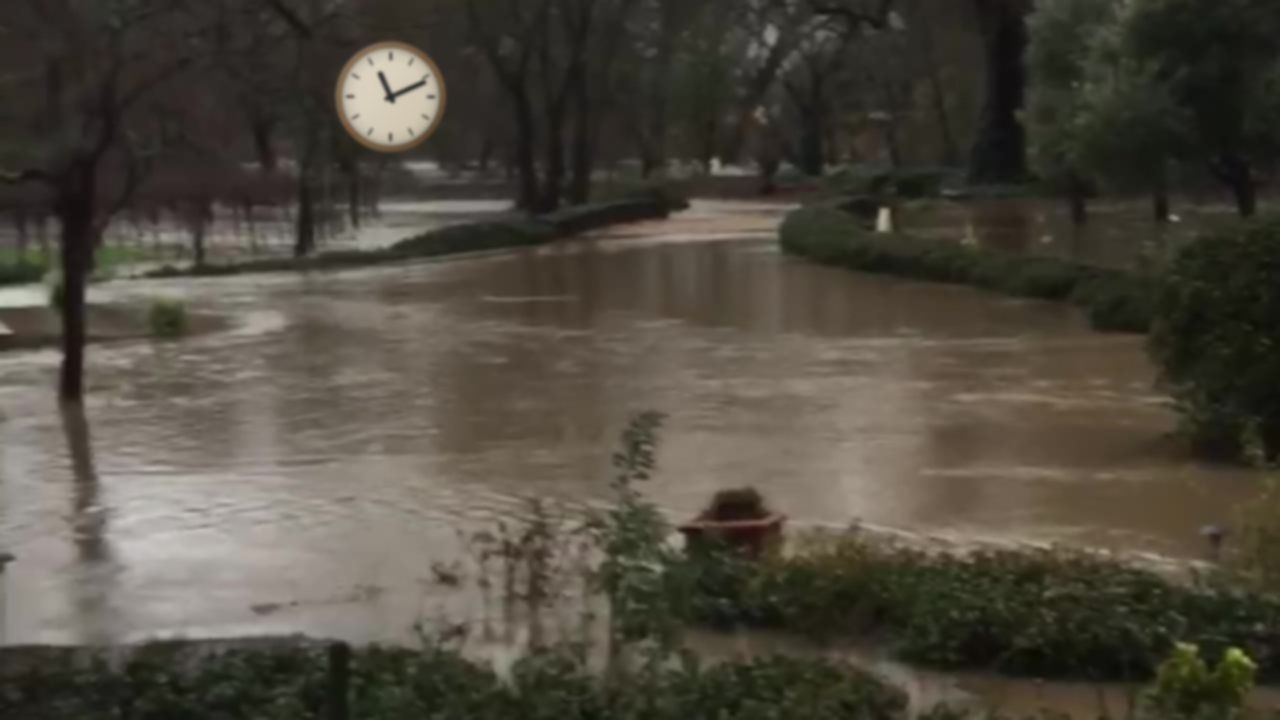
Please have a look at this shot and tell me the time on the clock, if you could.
11:11
